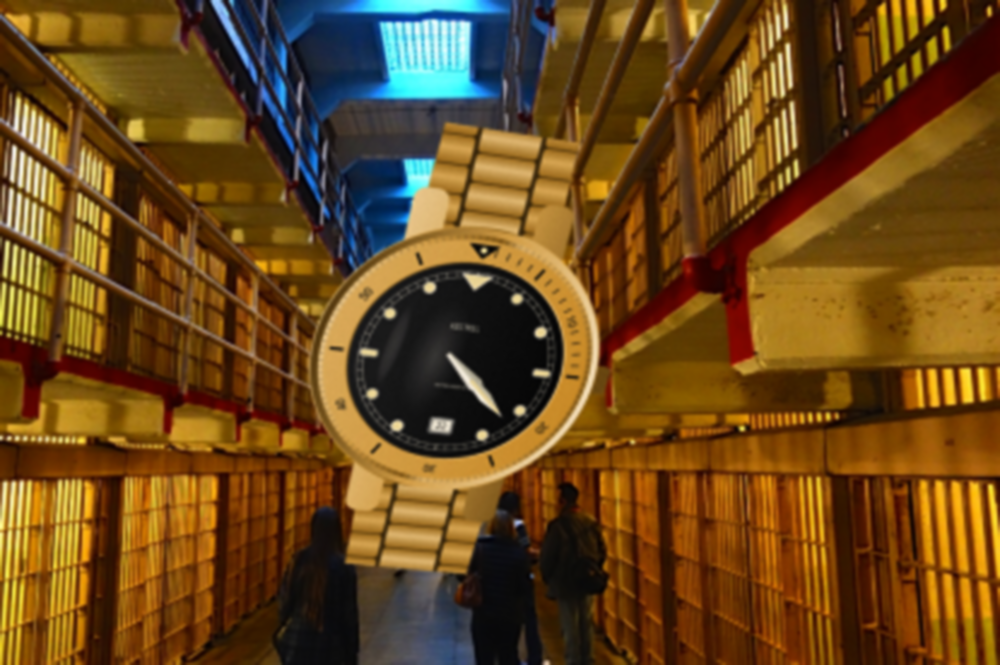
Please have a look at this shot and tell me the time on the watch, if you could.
4:22
